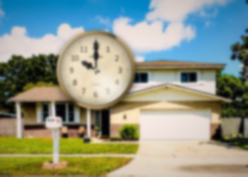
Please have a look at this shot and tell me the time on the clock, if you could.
10:00
